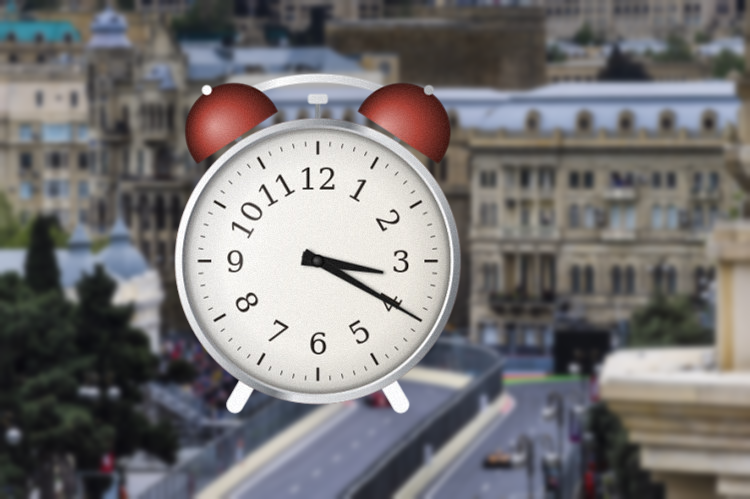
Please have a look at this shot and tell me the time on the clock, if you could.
3:20
